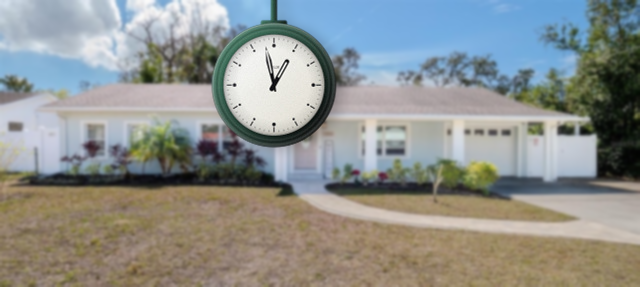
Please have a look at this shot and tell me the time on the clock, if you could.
12:58
